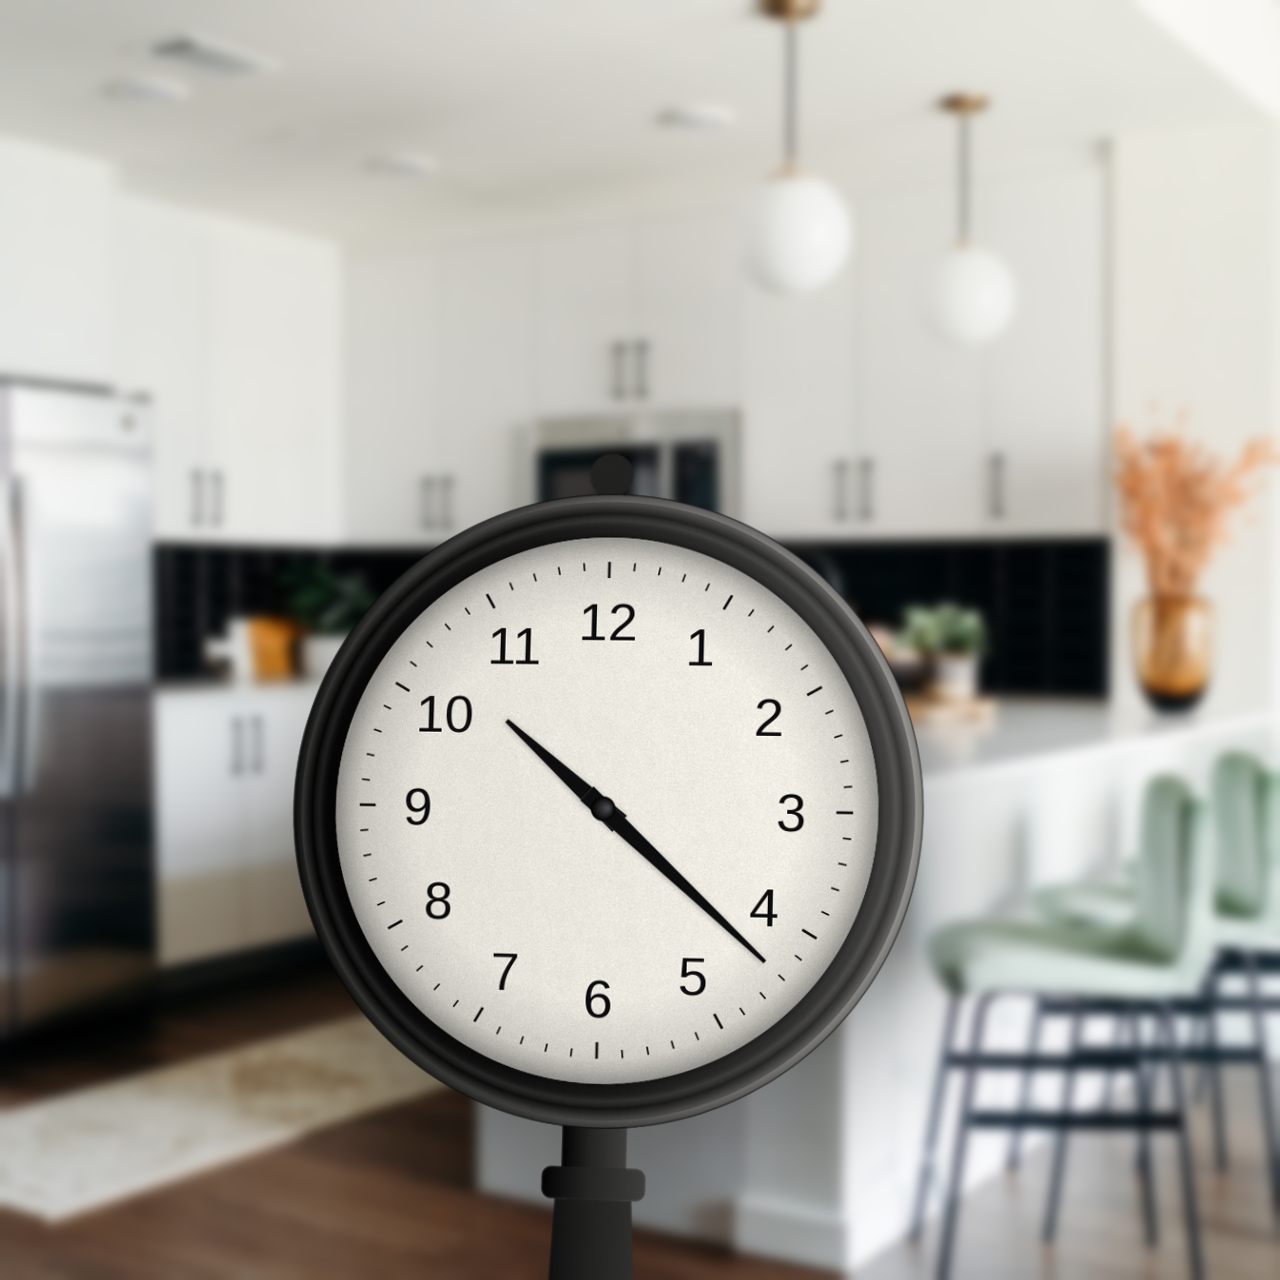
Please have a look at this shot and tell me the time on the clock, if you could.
10:22
